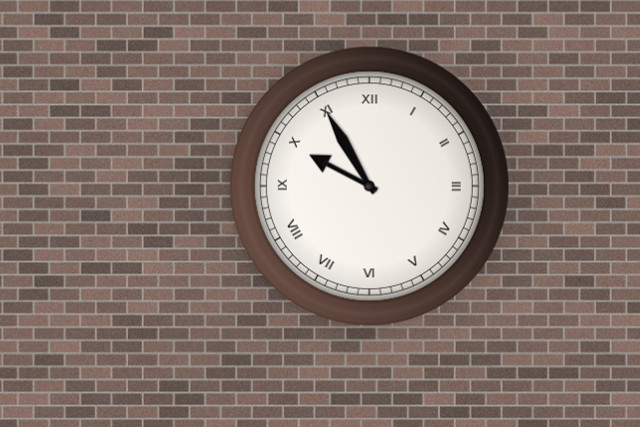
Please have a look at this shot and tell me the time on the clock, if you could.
9:55
